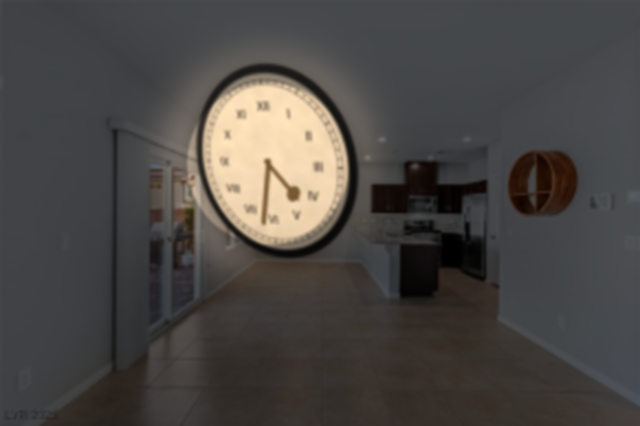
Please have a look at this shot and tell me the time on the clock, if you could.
4:32
